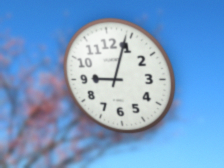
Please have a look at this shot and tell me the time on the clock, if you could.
9:04
